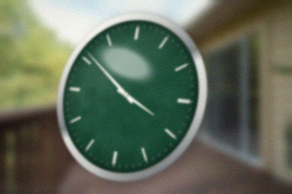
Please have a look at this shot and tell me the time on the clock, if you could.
3:51
